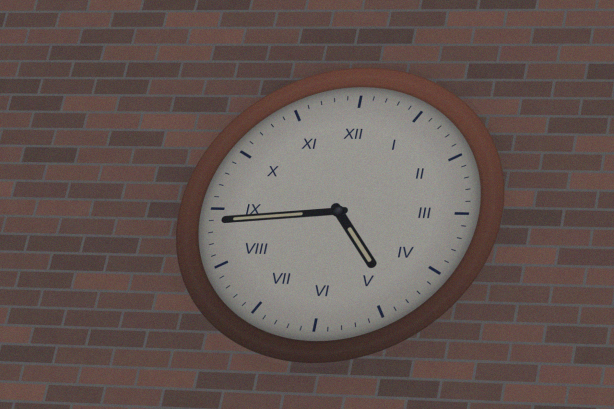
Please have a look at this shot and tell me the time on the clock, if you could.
4:44
